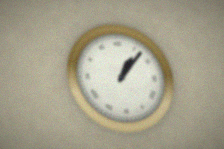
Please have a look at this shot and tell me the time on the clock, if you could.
1:07
